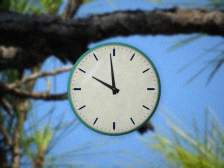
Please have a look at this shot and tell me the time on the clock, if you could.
9:59
